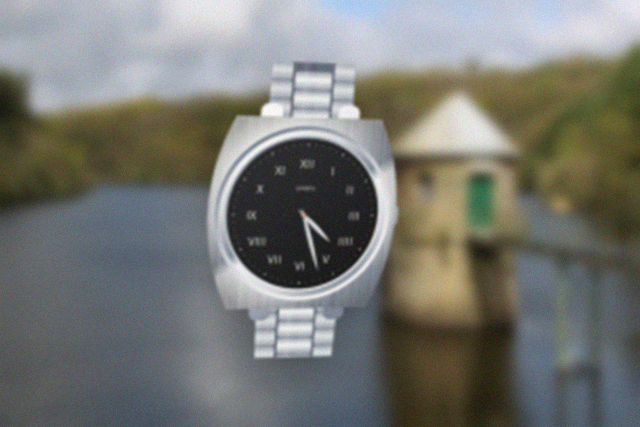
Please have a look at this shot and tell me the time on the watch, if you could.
4:27
